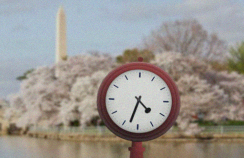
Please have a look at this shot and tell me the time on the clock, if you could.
4:33
